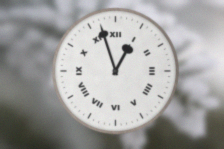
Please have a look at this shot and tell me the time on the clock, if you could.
12:57
